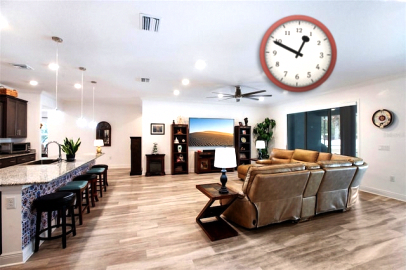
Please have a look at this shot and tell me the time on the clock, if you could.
12:49
